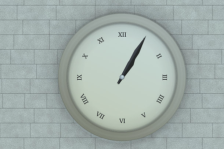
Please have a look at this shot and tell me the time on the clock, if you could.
1:05
